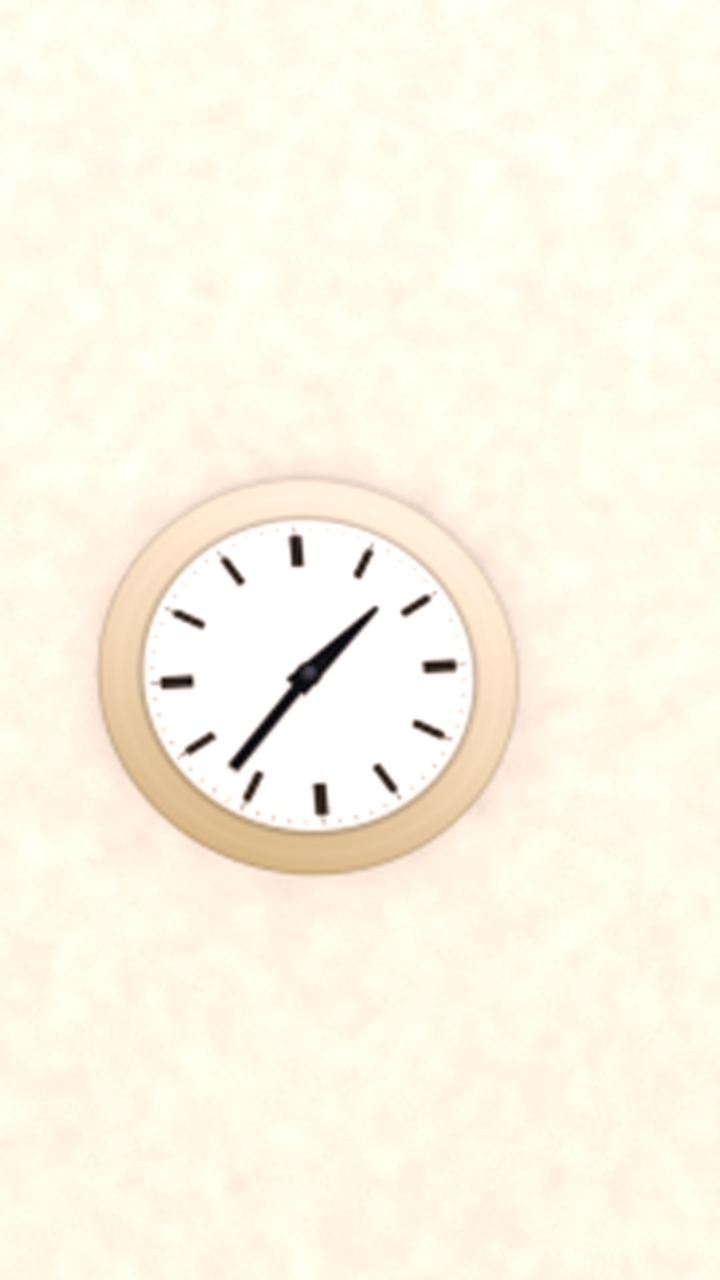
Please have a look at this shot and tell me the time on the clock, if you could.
1:37
